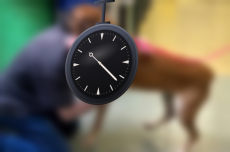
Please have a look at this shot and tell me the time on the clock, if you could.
10:22
